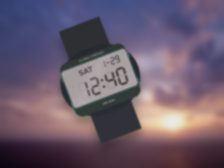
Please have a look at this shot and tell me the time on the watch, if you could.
12:40
